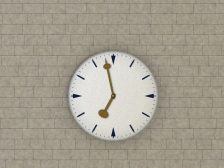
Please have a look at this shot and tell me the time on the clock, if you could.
6:58
